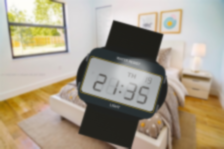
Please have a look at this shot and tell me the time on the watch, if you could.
21:35
